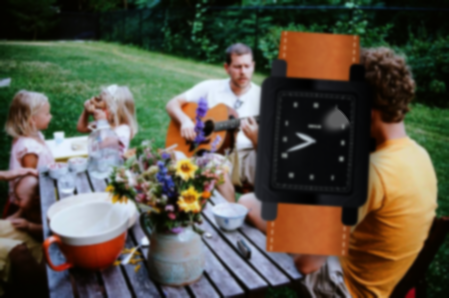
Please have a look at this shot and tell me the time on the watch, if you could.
9:41
